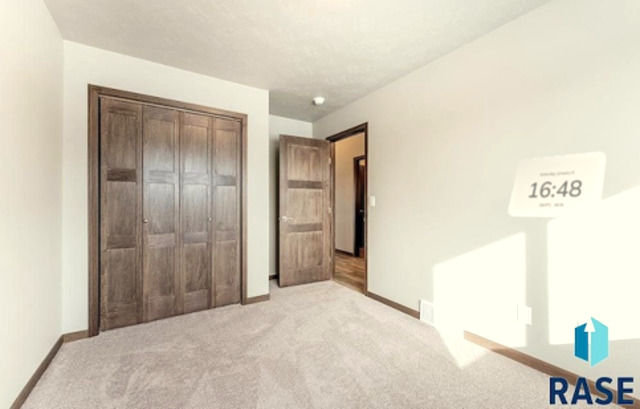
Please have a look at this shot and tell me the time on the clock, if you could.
16:48
